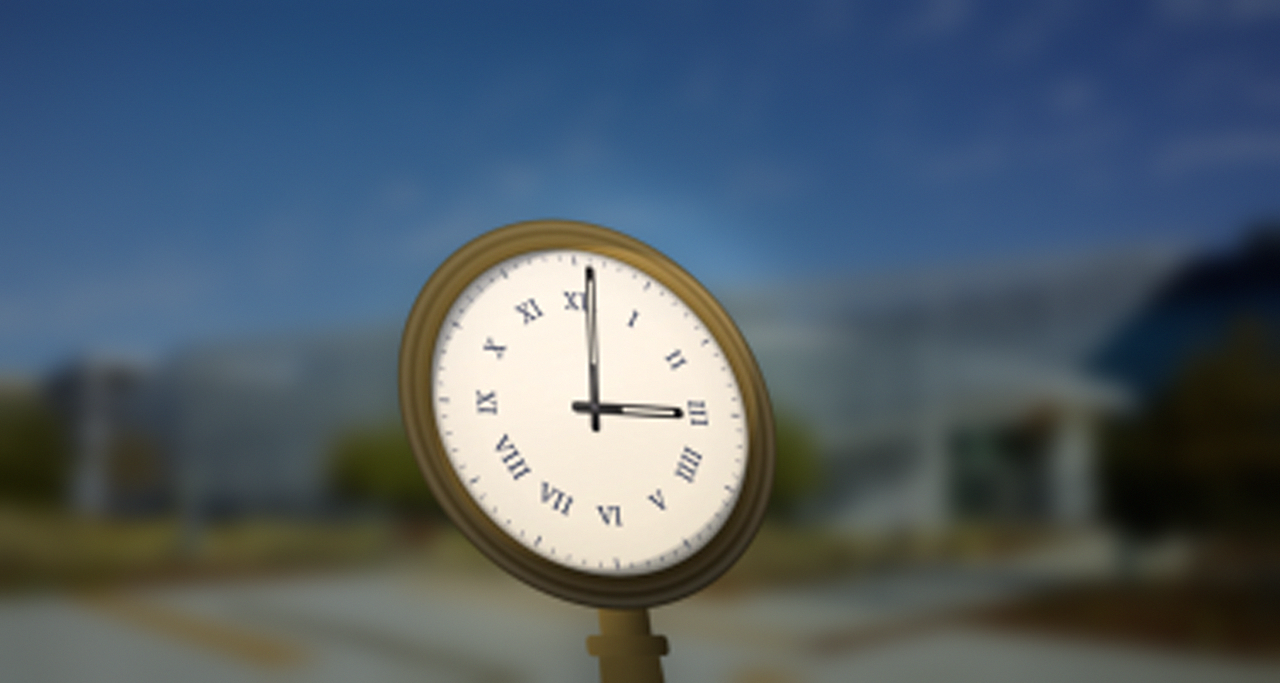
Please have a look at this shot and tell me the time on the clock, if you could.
3:01
